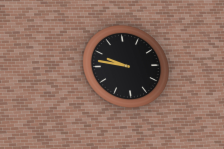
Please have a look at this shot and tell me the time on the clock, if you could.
9:47
